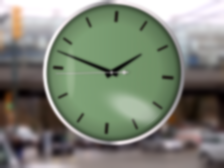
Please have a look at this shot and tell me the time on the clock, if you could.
1:47:44
